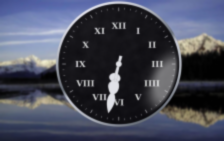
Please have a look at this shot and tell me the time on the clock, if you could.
6:32
